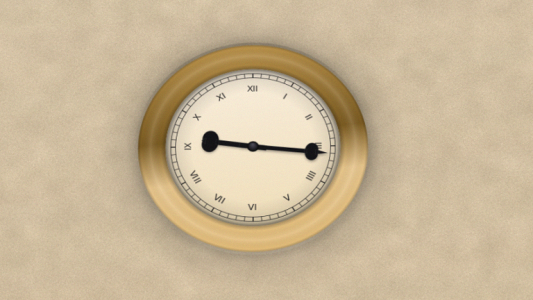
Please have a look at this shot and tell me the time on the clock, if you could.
9:16
